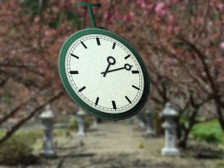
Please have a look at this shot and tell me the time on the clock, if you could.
1:13
